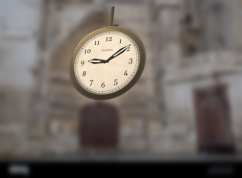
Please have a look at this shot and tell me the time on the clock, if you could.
9:09
